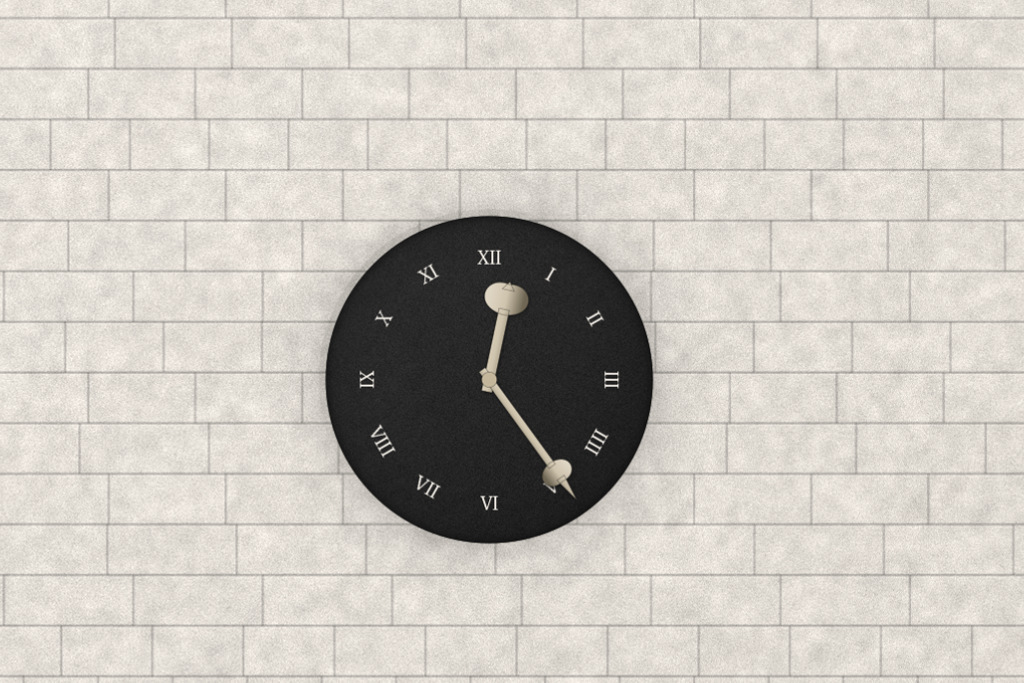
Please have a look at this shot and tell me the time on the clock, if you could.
12:24
